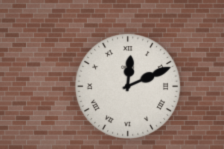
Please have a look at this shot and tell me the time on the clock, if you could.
12:11
